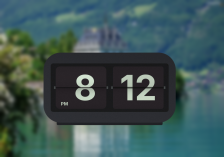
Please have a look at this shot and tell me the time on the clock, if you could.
8:12
